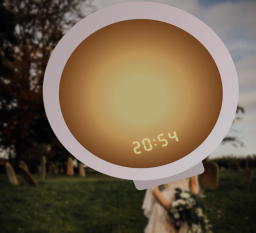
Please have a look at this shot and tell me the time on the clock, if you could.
20:54
